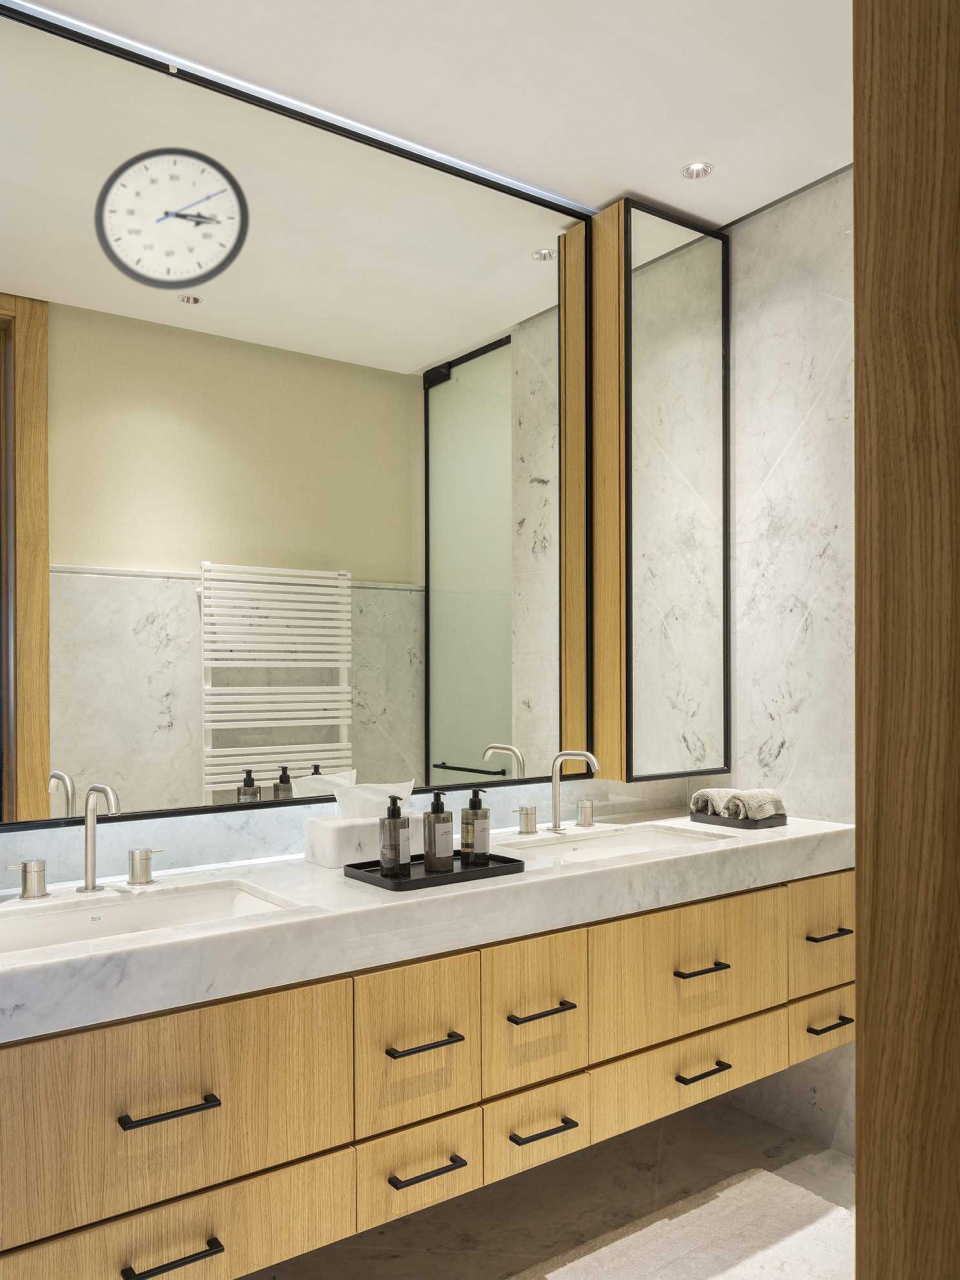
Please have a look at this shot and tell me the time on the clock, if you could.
3:16:10
